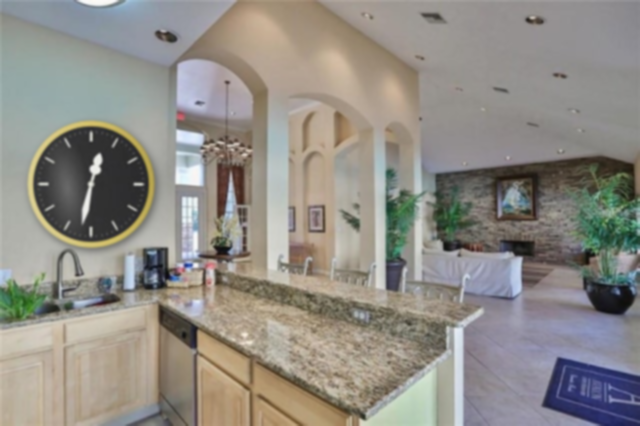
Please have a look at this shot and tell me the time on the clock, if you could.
12:32
